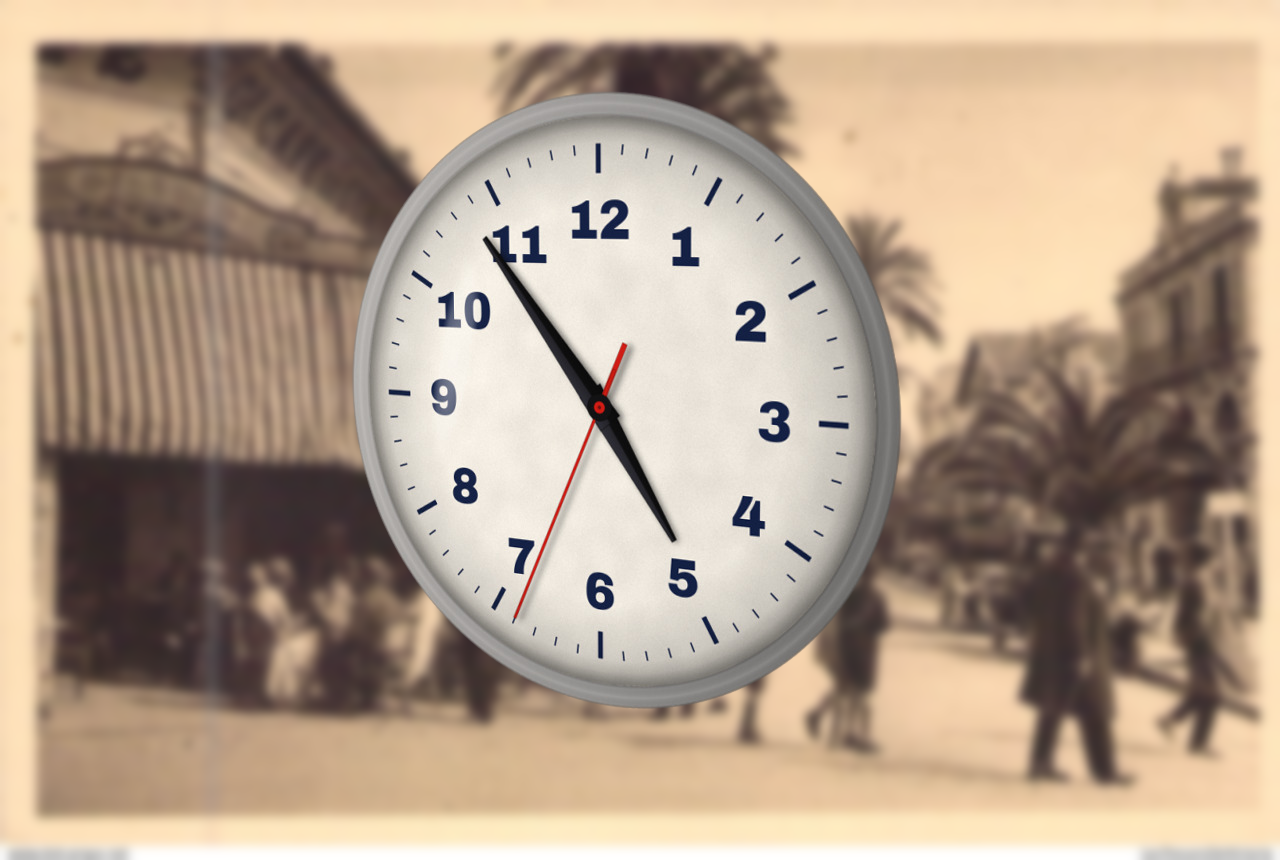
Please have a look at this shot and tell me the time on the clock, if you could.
4:53:34
